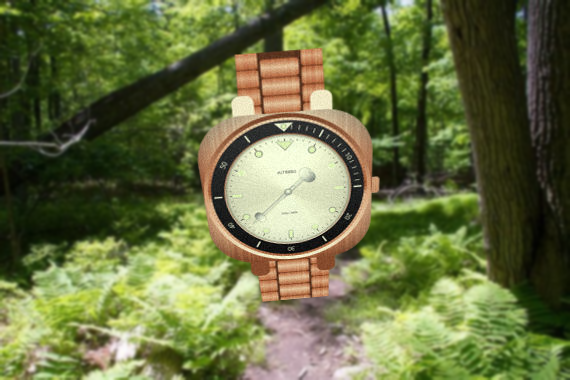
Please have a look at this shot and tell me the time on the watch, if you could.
1:38
